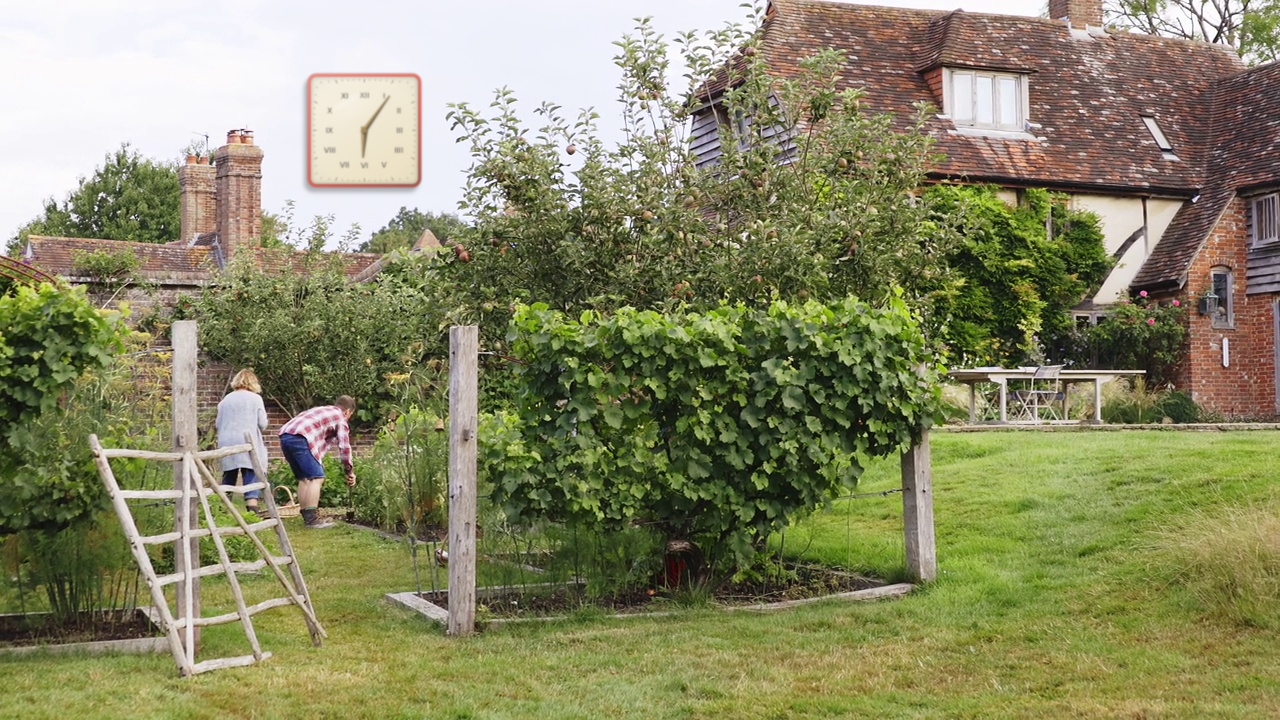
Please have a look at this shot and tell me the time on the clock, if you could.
6:06
